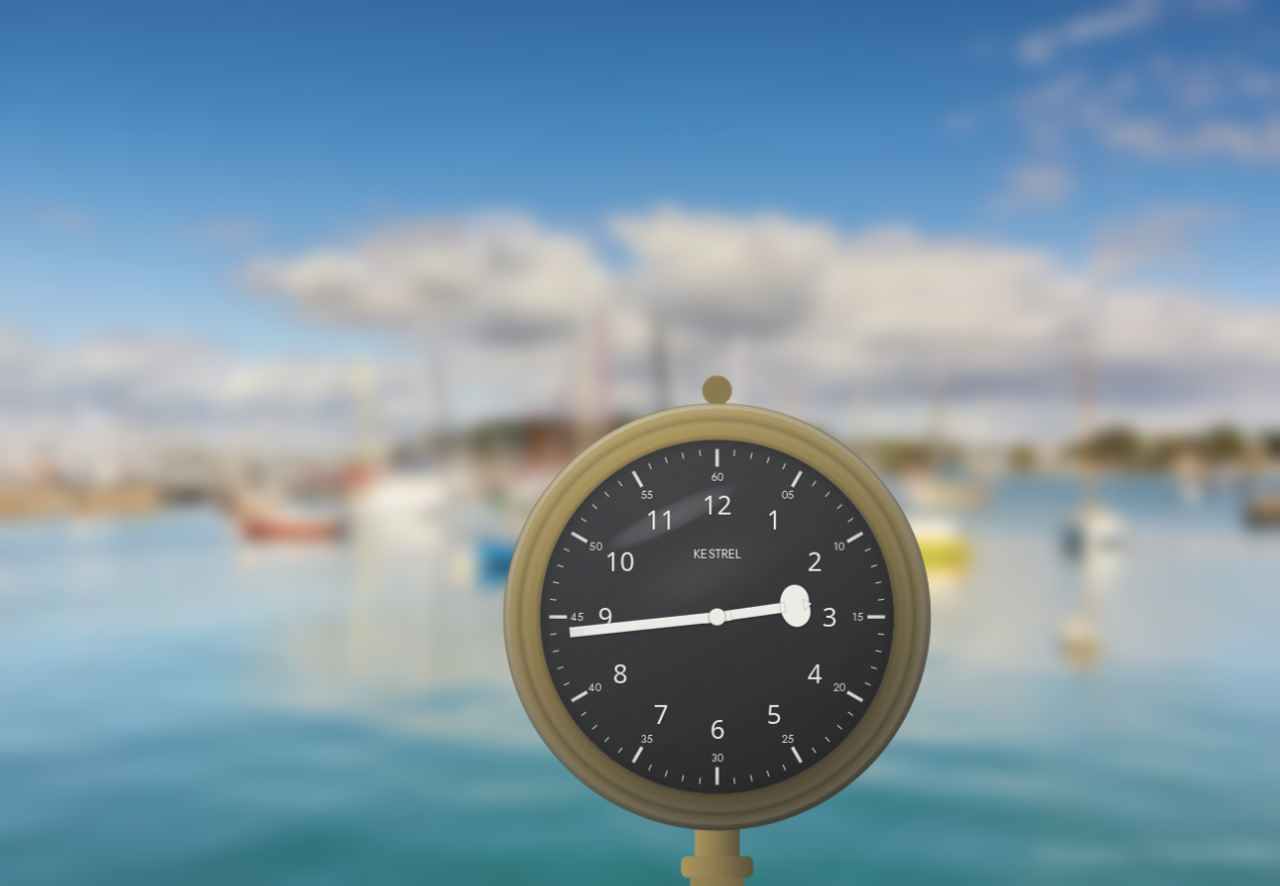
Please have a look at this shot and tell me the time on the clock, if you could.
2:44
